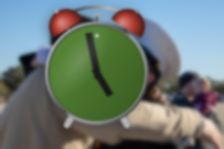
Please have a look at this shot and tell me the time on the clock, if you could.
4:58
